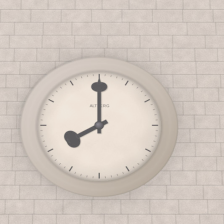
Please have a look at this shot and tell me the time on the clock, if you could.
8:00
